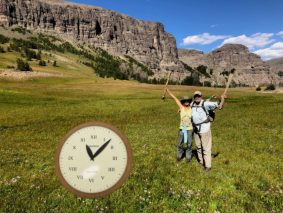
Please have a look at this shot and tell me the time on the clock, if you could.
11:07
